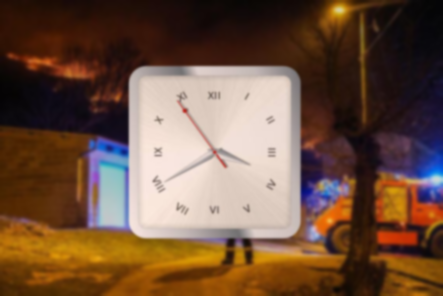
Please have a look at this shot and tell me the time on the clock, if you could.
3:39:54
